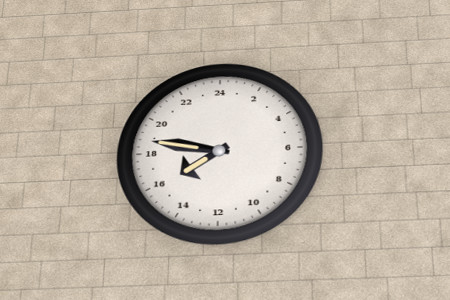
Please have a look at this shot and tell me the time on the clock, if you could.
15:47
